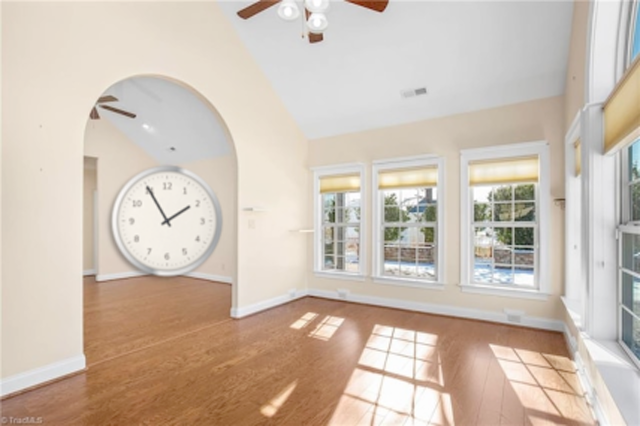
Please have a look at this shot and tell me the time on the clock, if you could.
1:55
